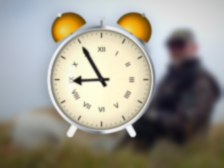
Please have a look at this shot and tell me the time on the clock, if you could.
8:55
